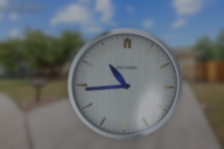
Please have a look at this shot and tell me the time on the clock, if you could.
10:44
